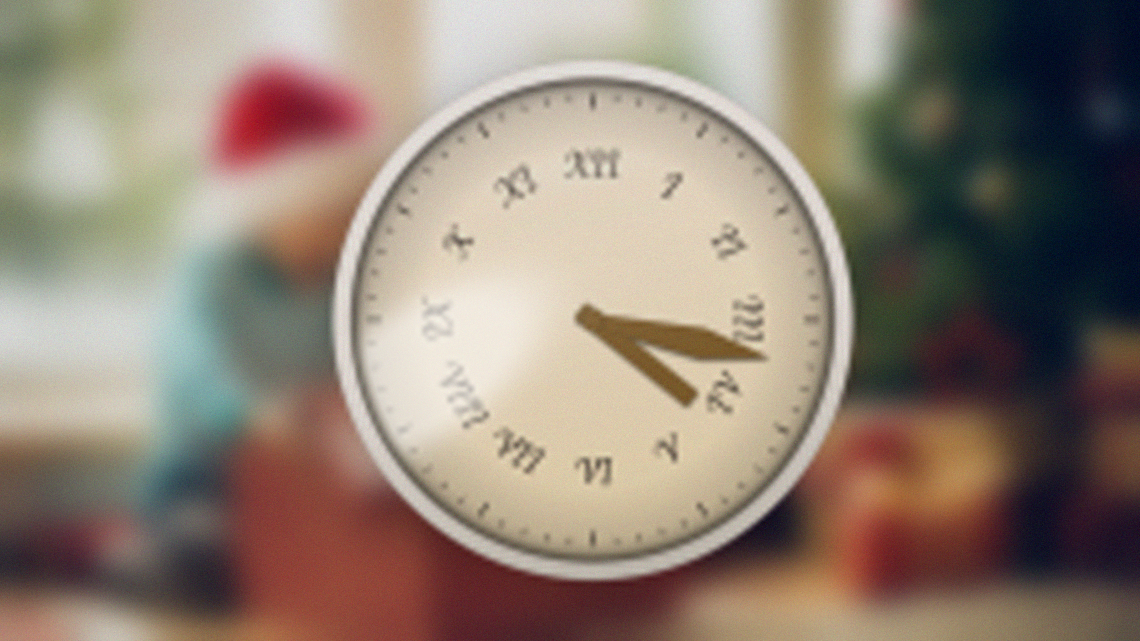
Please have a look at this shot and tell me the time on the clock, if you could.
4:17
